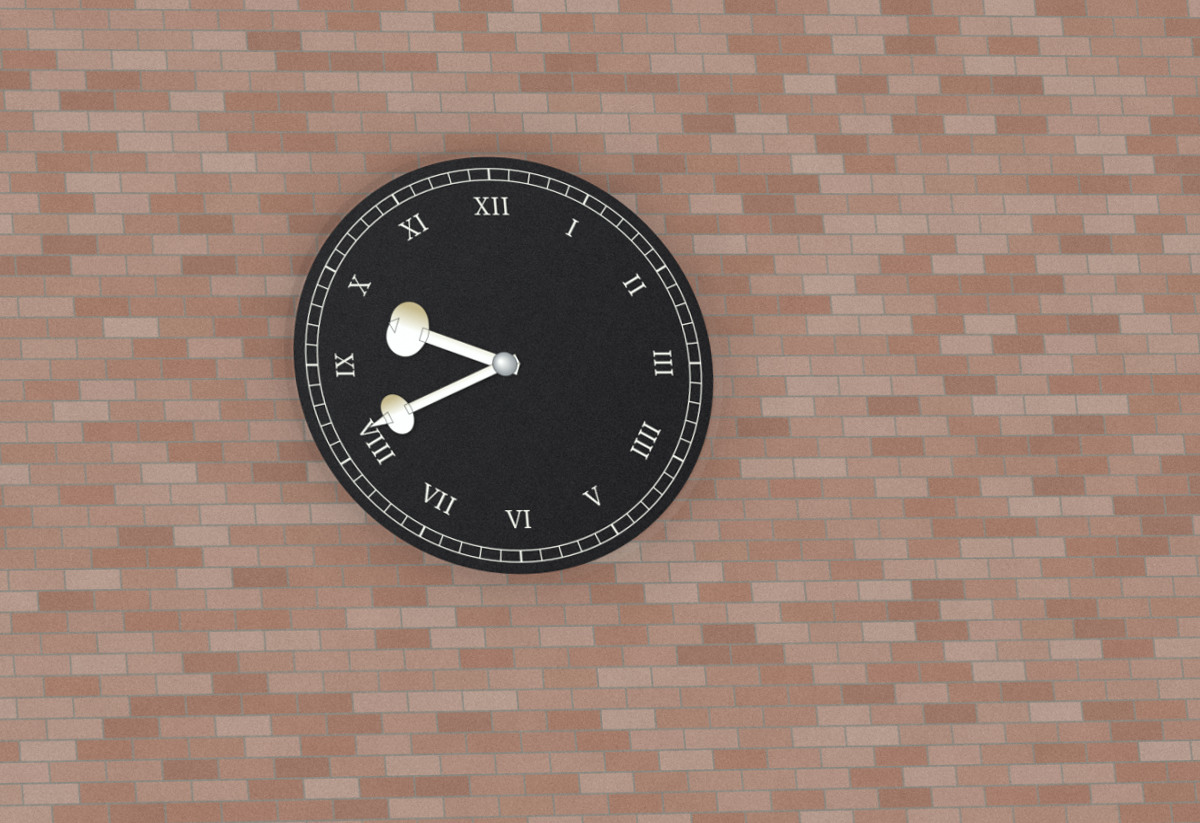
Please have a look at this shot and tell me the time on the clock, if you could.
9:41
